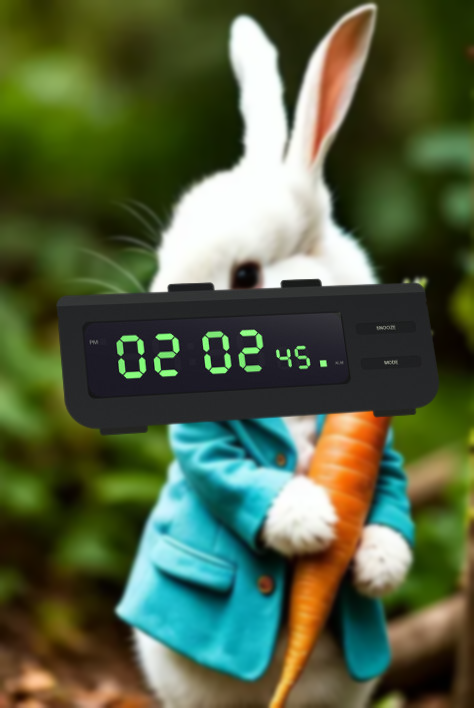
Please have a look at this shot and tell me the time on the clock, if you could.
2:02:45
